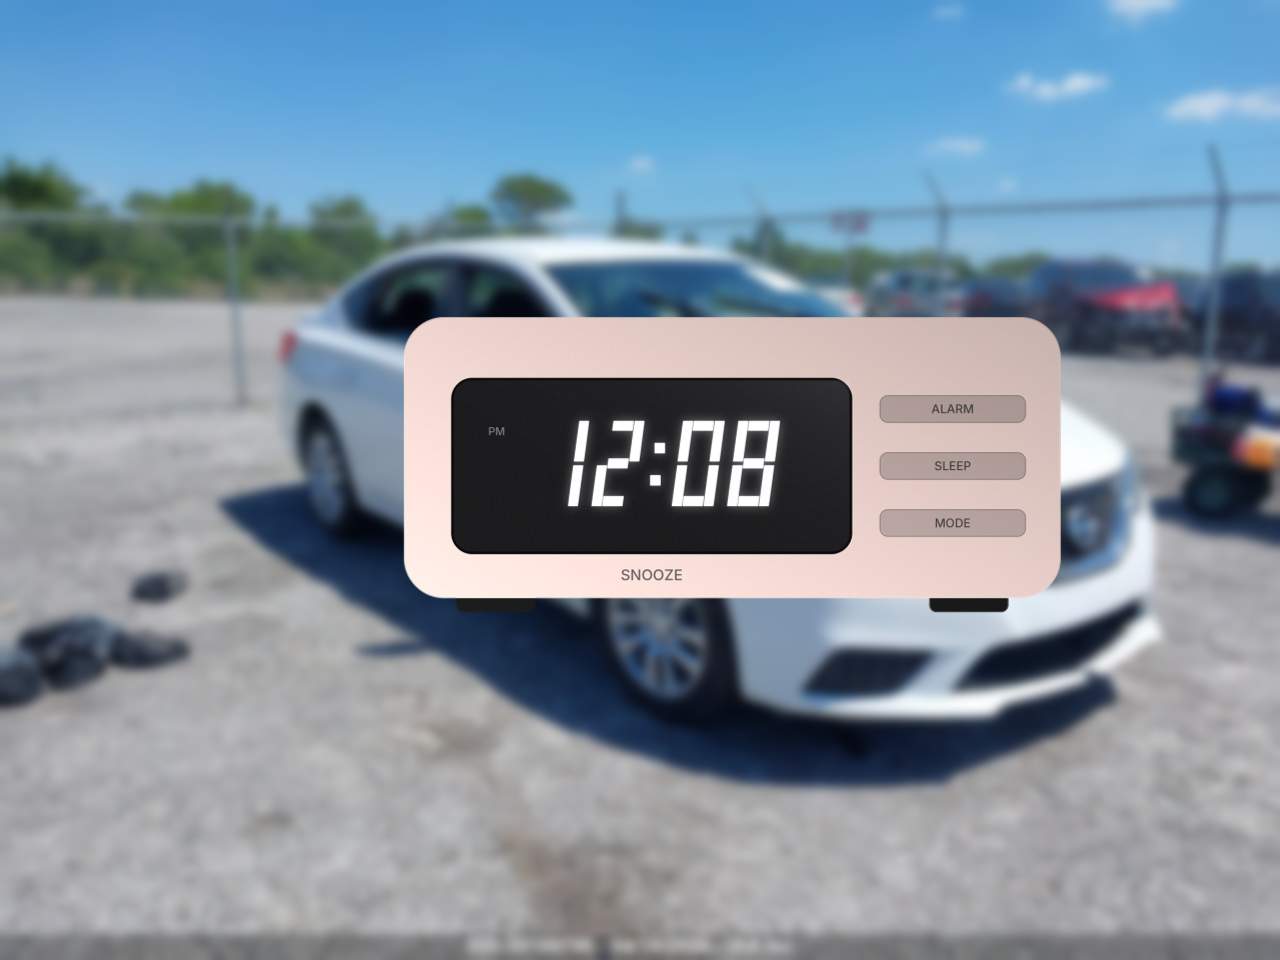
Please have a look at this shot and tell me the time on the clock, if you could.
12:08
